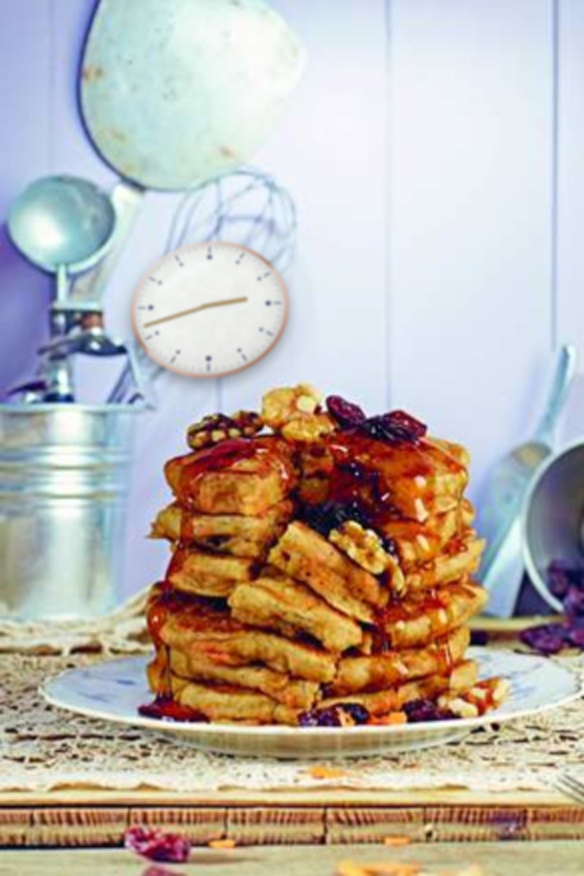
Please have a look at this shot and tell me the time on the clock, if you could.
2:42
